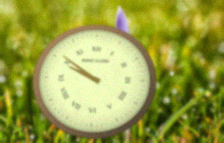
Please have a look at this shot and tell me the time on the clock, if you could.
9:51
